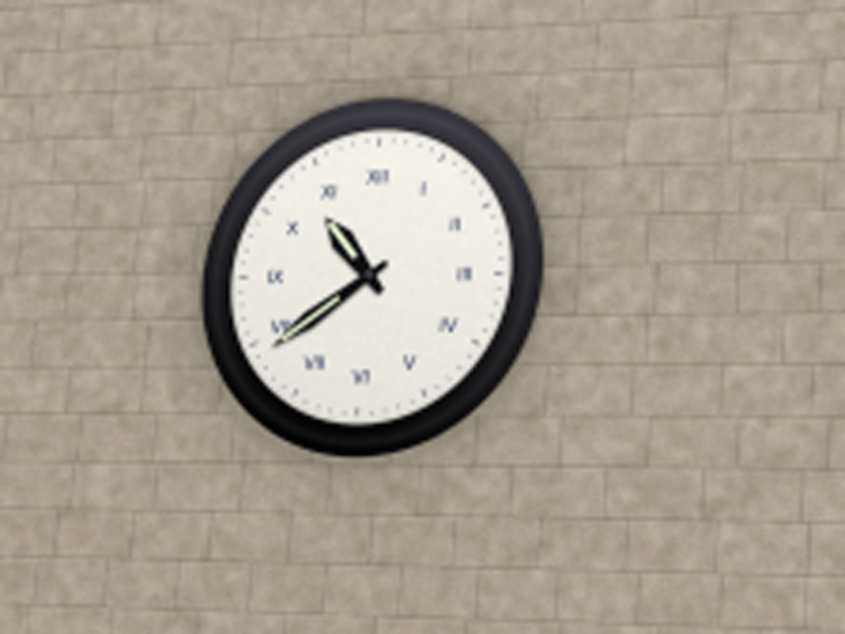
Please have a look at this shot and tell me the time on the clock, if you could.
10:39
